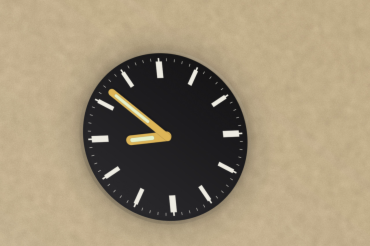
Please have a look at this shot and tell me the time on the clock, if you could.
8:52
